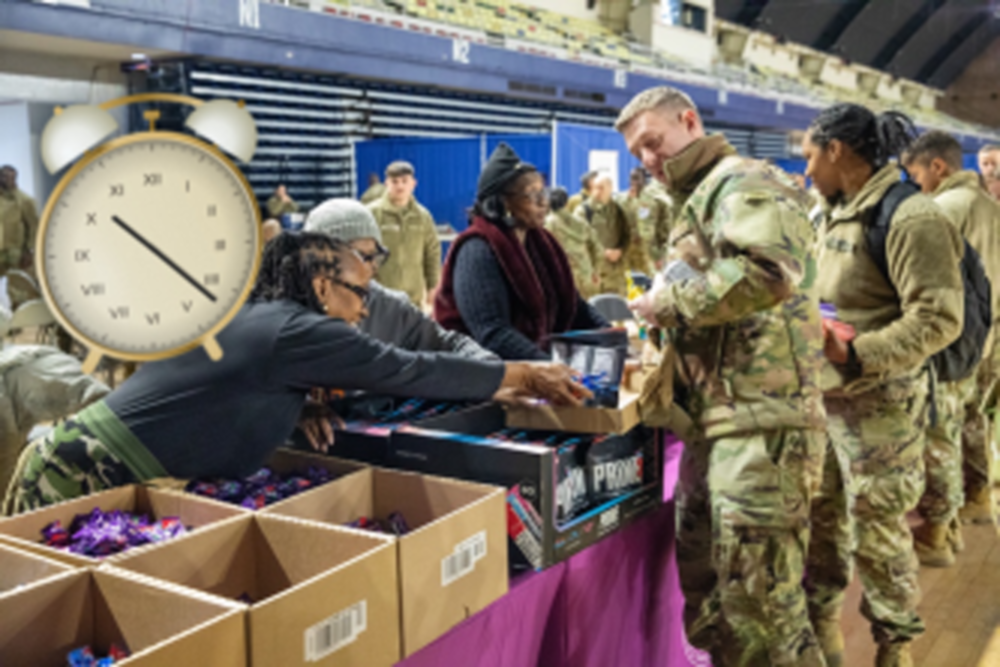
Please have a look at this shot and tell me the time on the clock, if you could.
10:22
